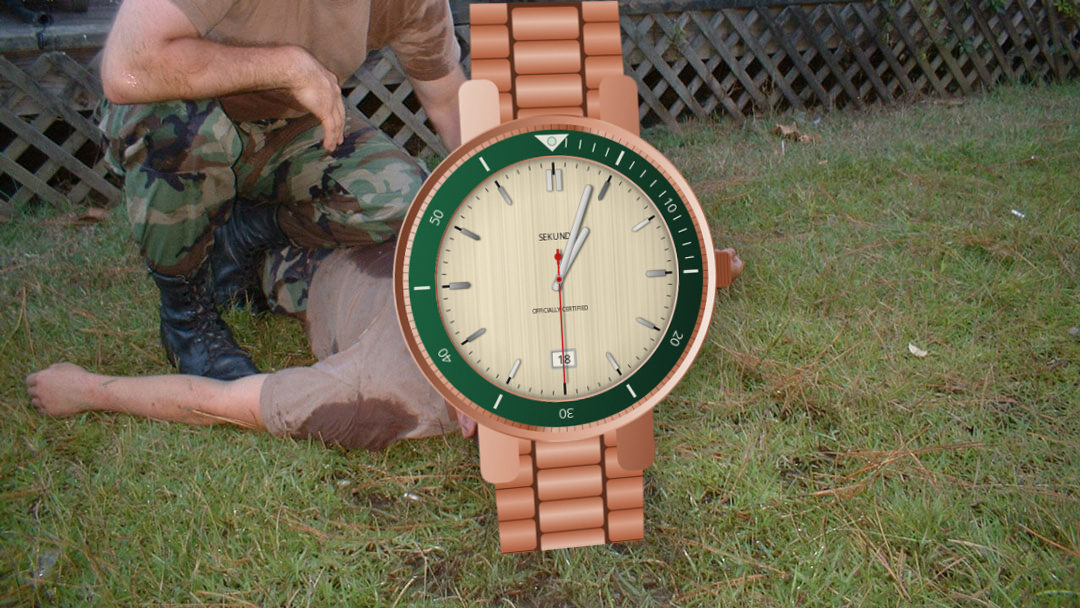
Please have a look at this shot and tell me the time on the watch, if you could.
1:03:30
